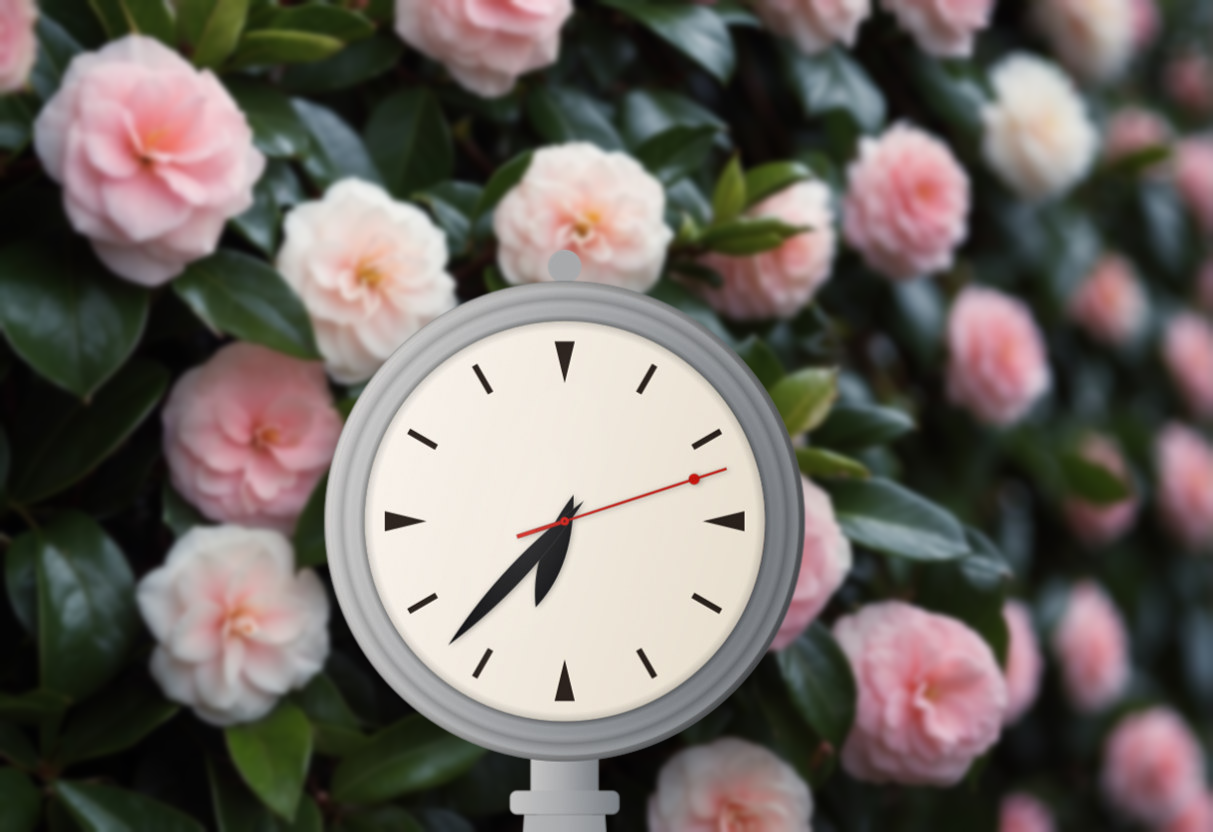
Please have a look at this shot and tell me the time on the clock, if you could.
6:37:12
